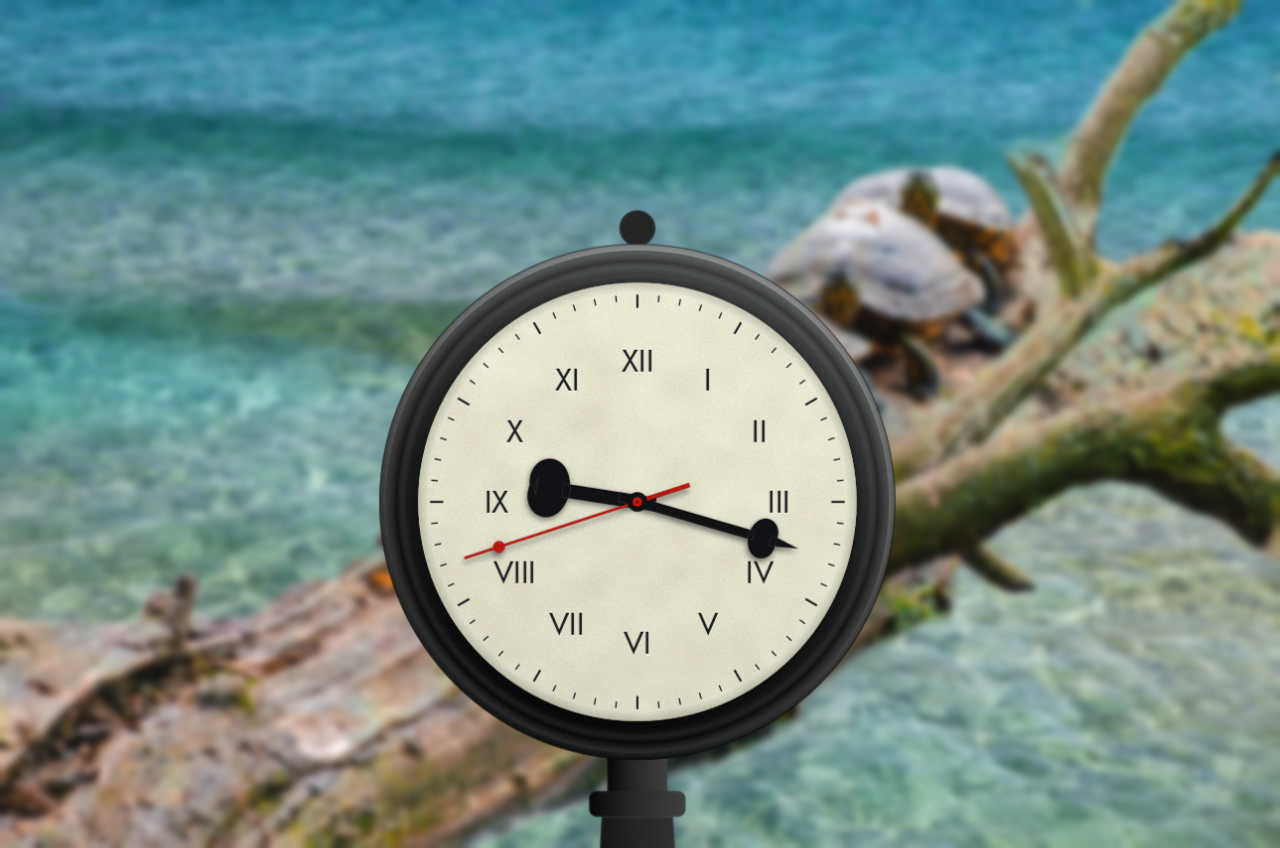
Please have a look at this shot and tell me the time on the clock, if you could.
9:17:42
